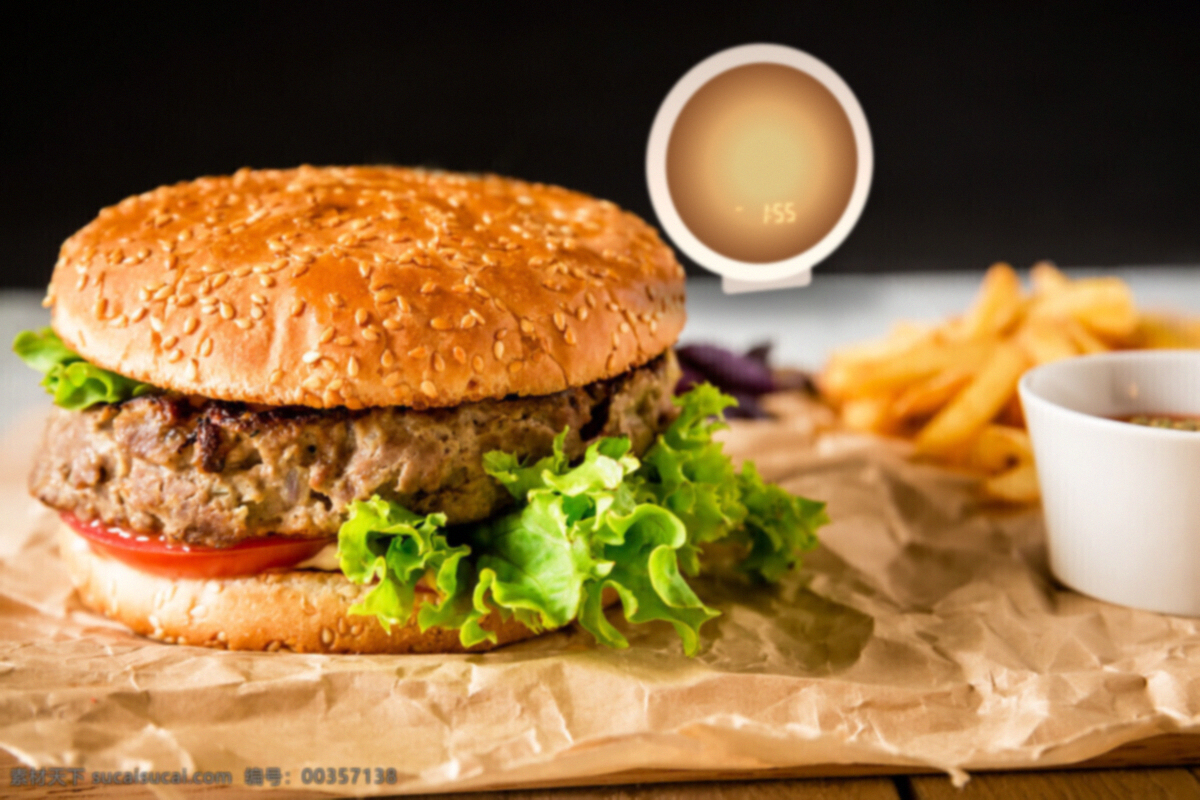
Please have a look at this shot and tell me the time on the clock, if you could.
1:55
